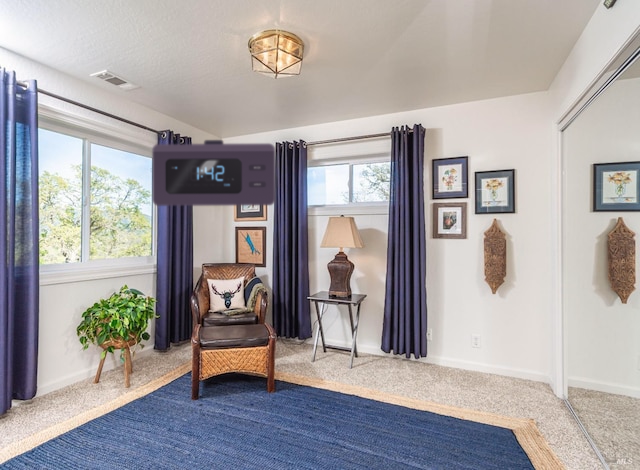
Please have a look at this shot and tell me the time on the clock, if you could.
1:42
